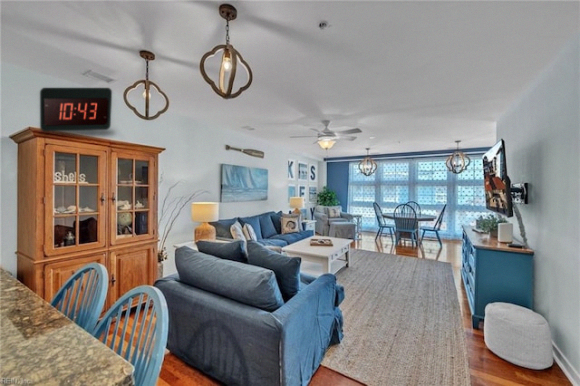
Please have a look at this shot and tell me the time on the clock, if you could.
10:43
